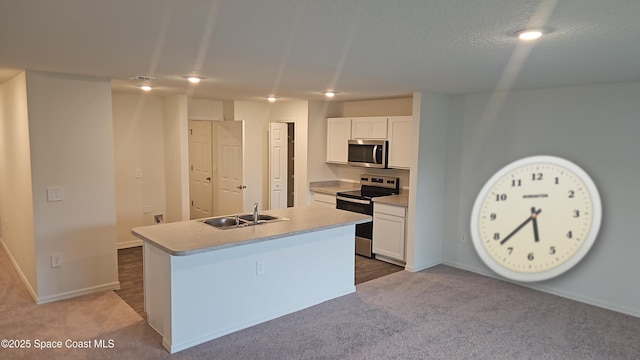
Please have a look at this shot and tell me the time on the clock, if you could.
5:38
